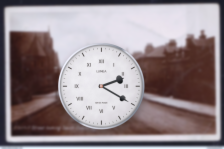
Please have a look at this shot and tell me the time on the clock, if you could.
2:20
